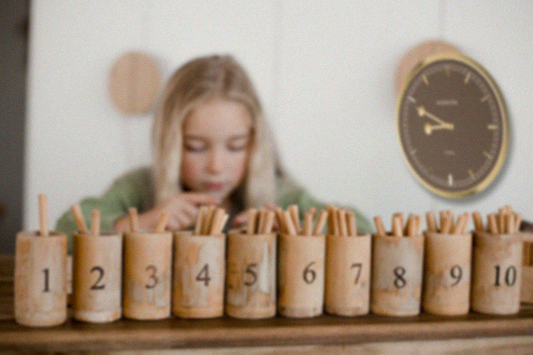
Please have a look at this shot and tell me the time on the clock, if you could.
8:49
